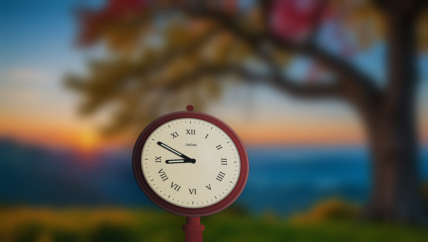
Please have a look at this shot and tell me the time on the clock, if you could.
8:50
